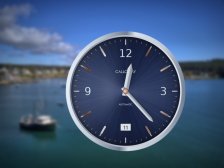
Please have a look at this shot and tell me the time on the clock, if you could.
12:23
